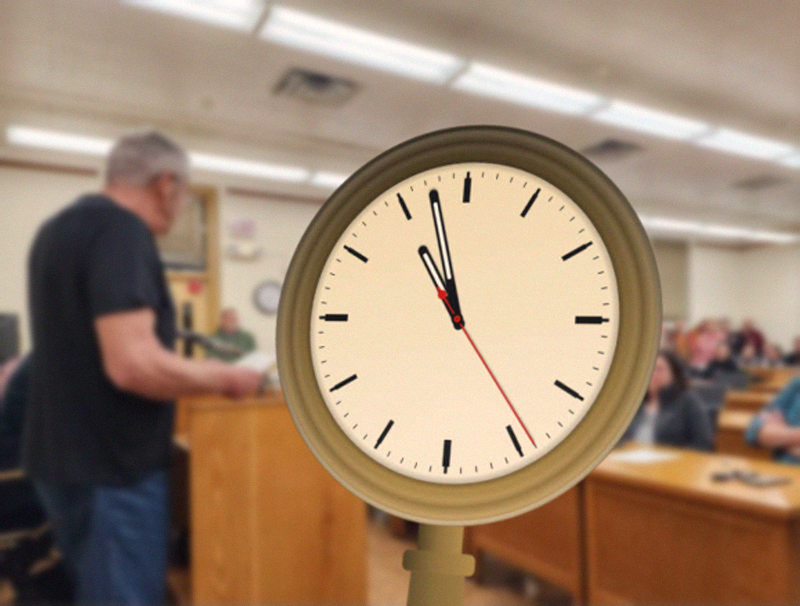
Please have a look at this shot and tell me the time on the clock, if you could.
10:57:24
